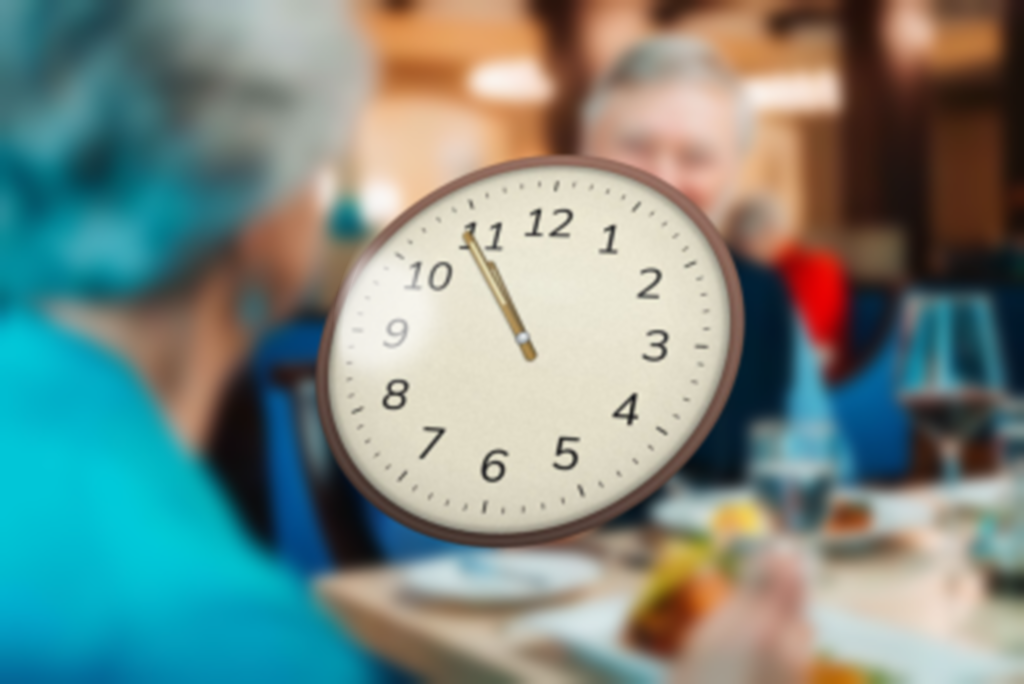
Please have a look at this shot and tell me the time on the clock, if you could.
10:54
